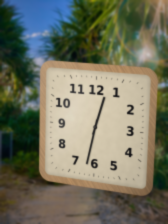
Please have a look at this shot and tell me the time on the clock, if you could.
12:32
